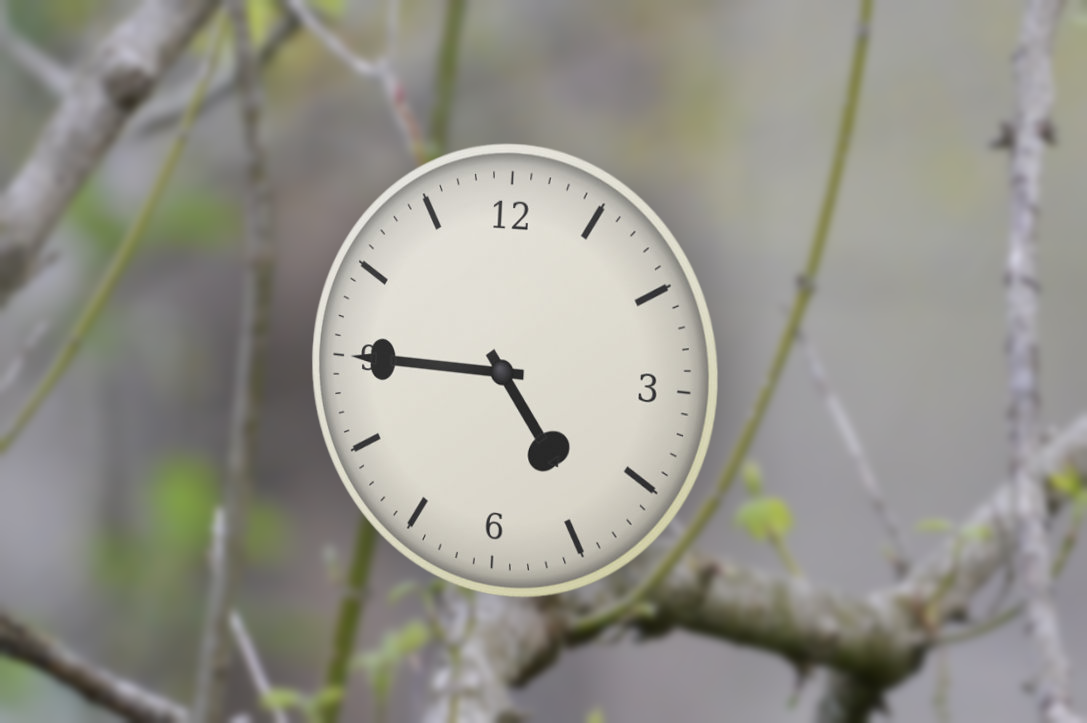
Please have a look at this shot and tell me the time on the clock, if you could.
4:45
